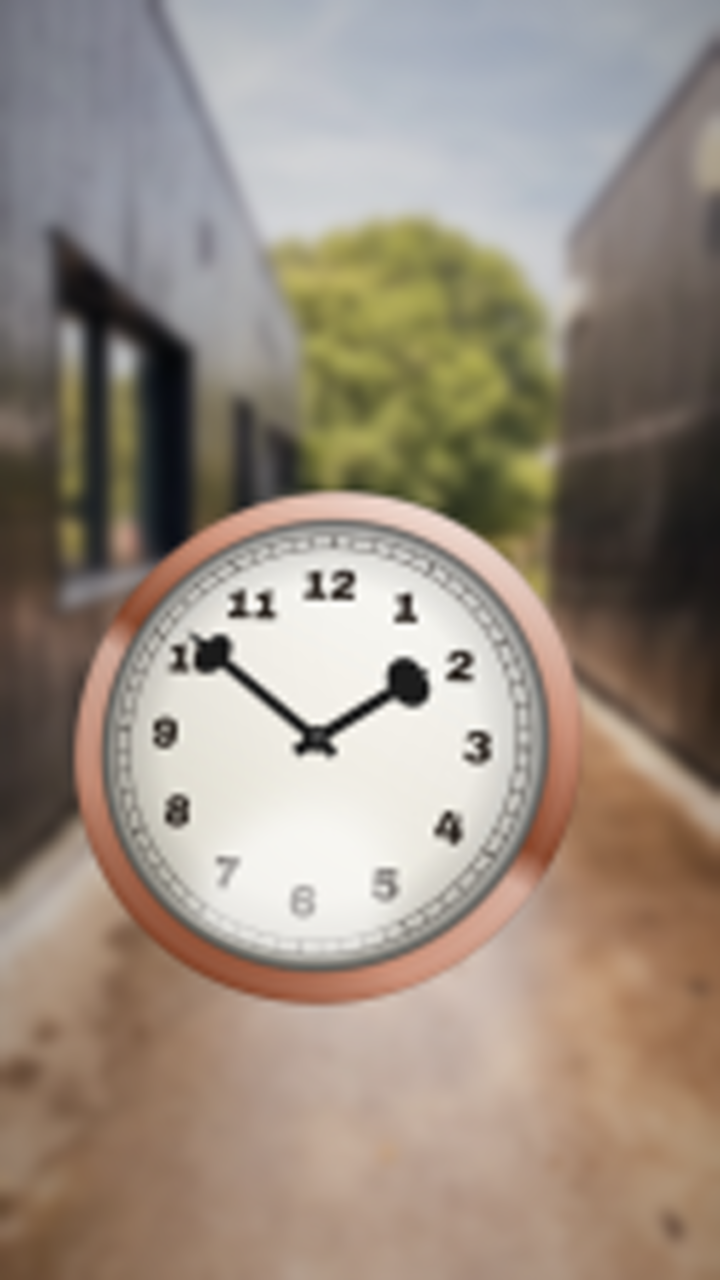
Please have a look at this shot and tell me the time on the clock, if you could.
1:51
